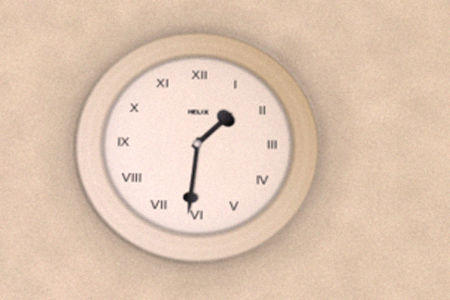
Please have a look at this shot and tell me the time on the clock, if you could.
1:31
